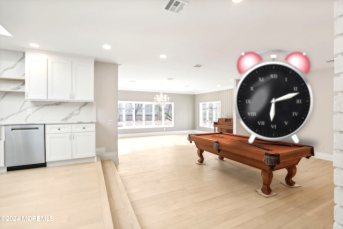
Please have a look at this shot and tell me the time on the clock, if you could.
6:12
